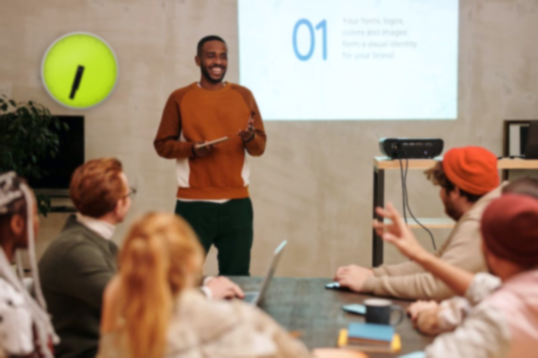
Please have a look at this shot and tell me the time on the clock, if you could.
6:33
